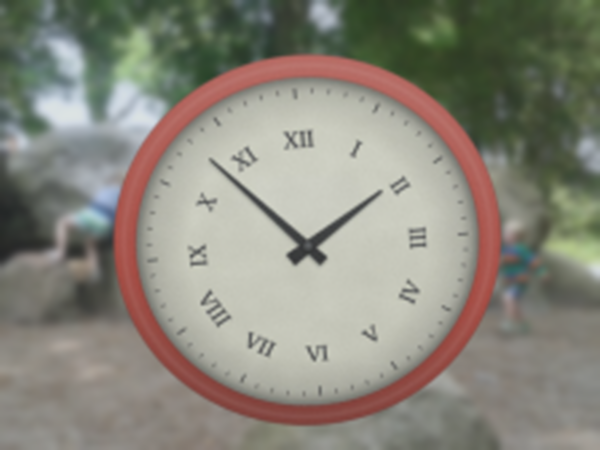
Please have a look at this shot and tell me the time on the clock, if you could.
1:53
